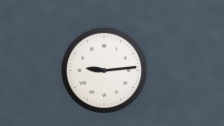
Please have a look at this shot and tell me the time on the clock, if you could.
9:14
